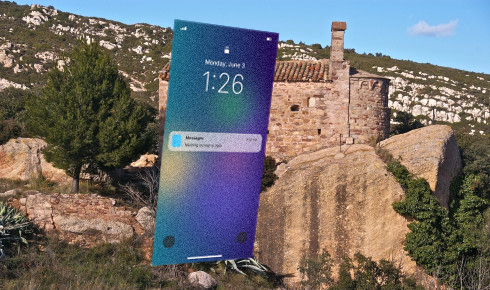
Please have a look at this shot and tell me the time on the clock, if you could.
1:26
